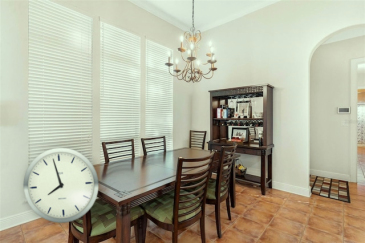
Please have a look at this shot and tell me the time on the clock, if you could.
7:58
